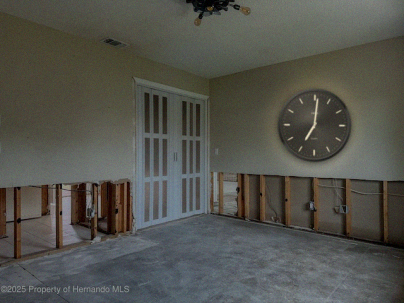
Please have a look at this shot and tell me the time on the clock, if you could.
7:01
